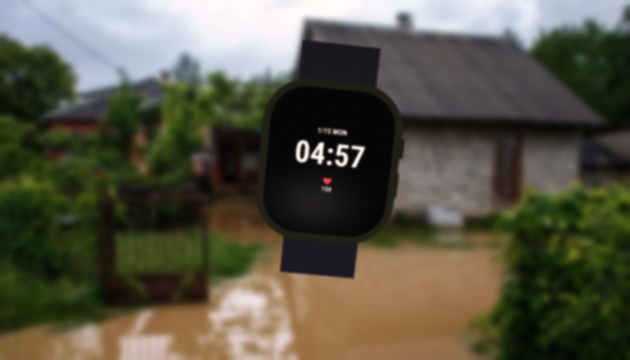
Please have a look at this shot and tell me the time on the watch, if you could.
4:57
